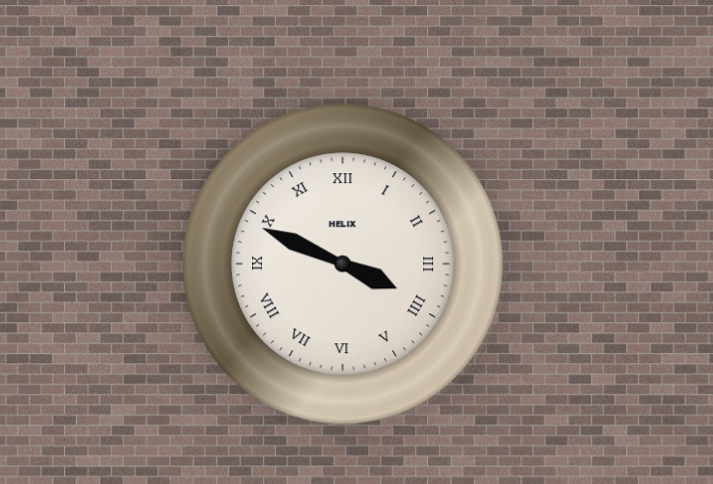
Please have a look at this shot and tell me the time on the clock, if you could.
3:49
